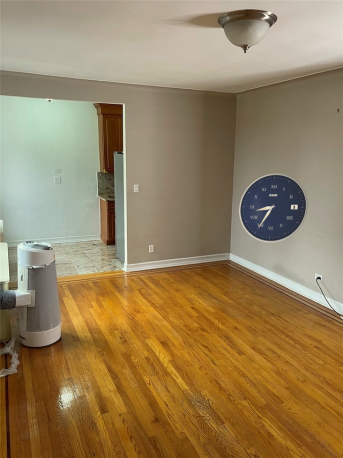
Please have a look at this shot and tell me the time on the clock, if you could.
8:35
